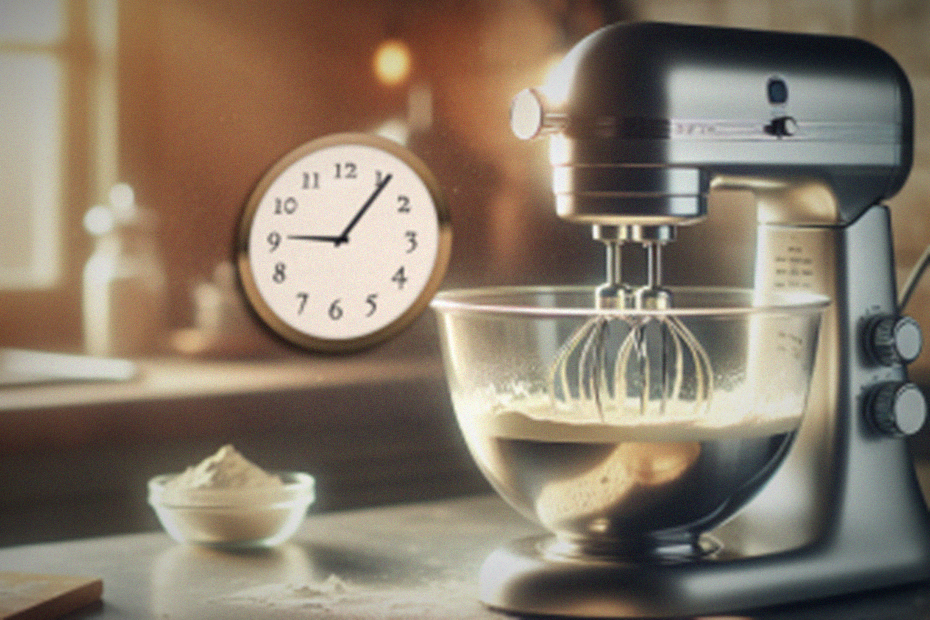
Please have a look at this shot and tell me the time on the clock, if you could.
9:06
